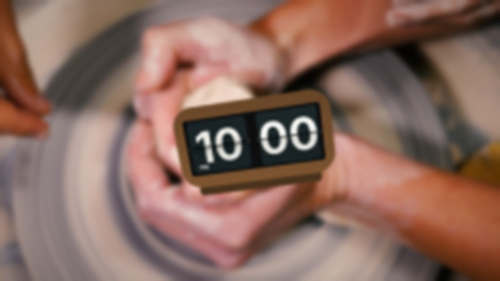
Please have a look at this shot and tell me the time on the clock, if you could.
10:00
